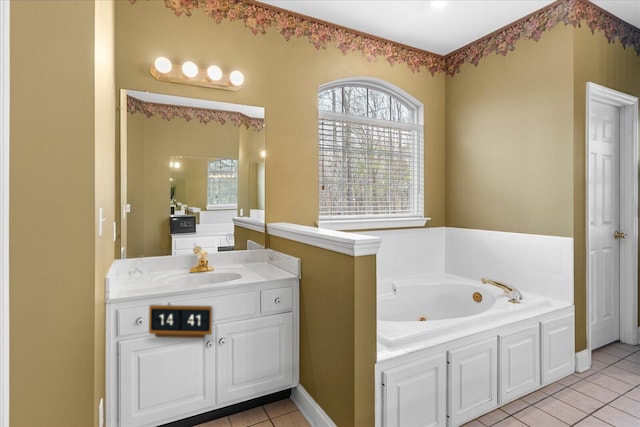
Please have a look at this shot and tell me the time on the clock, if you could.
14:41
